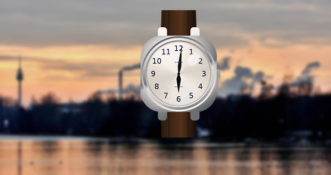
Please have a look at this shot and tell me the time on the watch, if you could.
6:01
